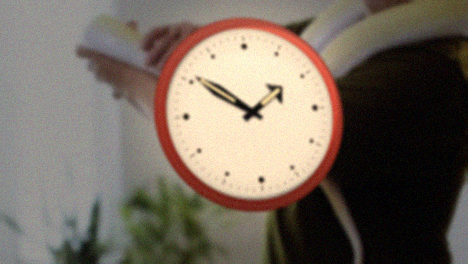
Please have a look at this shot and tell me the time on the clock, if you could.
1:51
